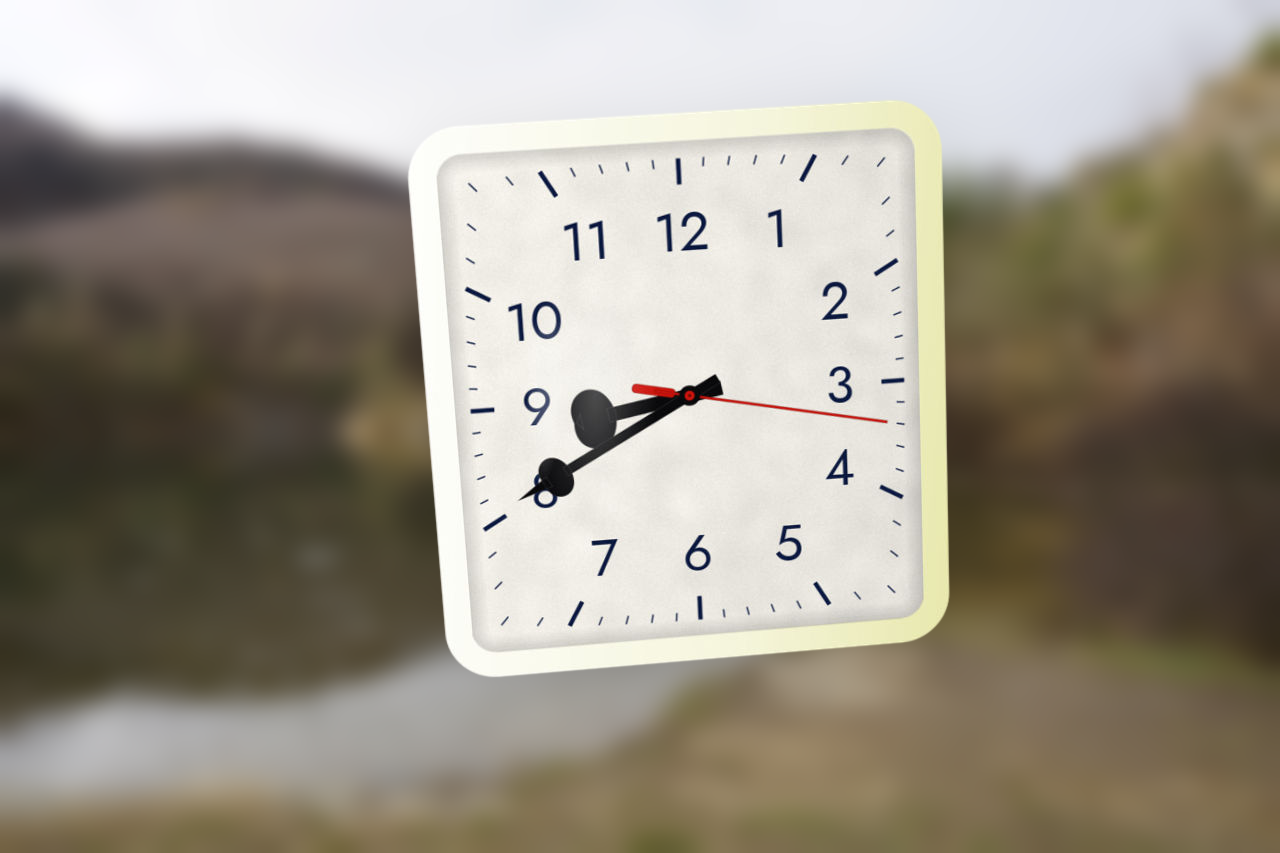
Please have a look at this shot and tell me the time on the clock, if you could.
8:40:17
